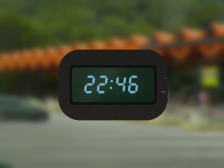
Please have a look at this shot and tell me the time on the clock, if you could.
22:46
